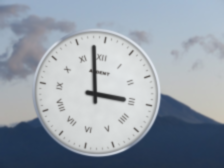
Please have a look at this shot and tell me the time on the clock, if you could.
2:58
